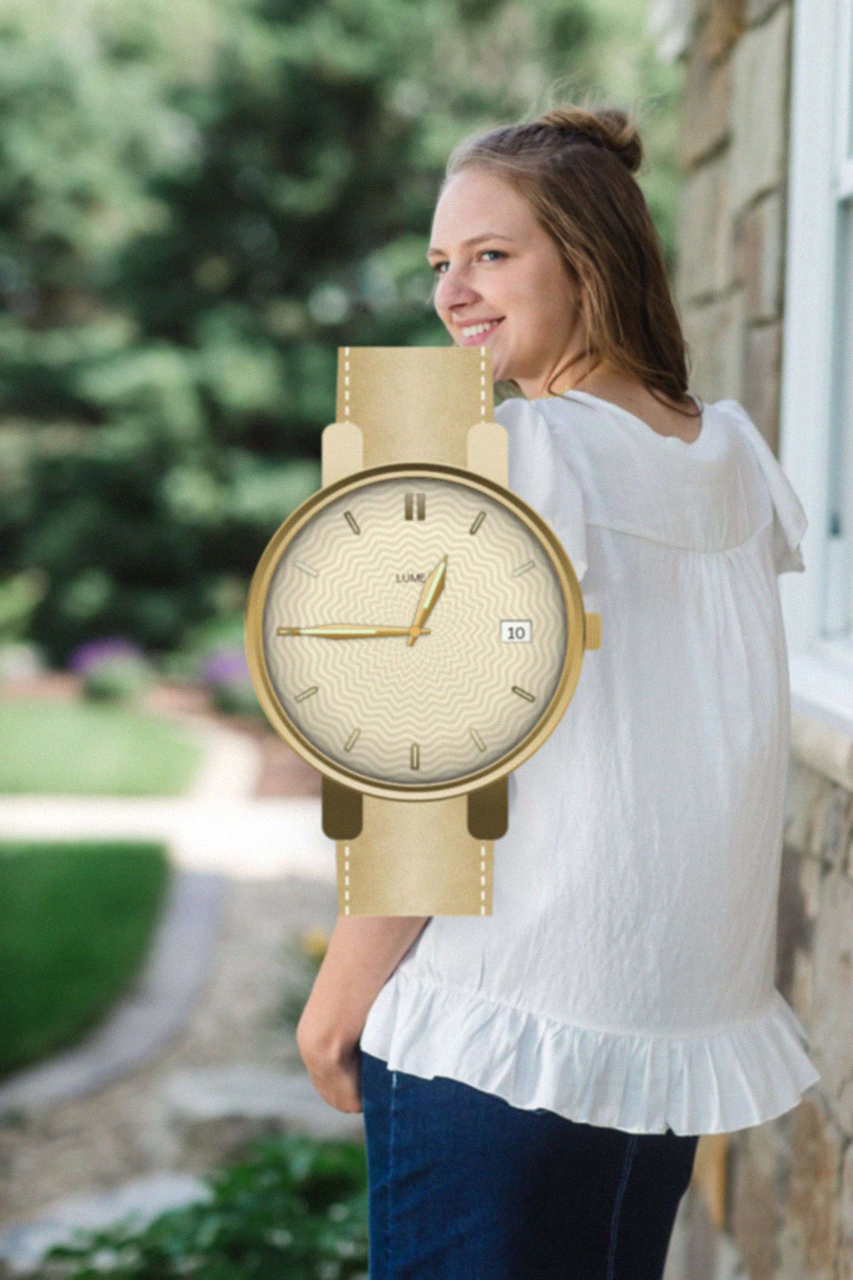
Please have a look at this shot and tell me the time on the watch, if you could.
12:45
